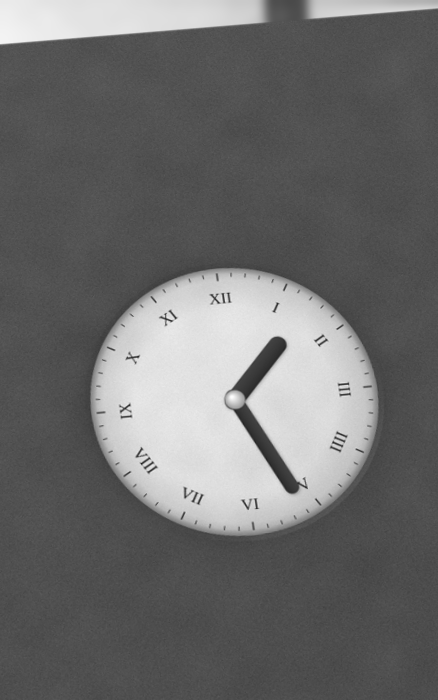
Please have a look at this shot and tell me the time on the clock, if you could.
1:26
